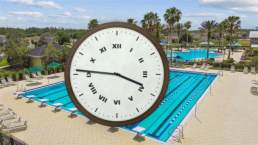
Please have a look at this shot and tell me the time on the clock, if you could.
3:46
